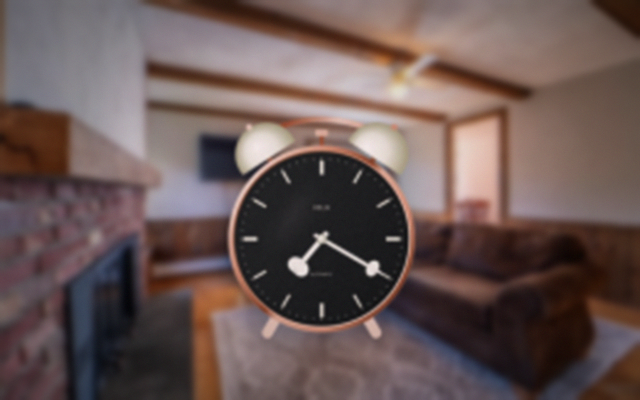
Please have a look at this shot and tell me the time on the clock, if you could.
7:20
